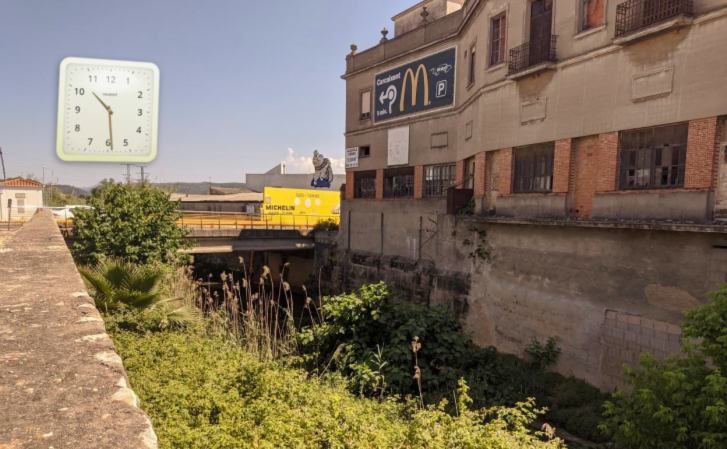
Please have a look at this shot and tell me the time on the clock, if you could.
10:29
